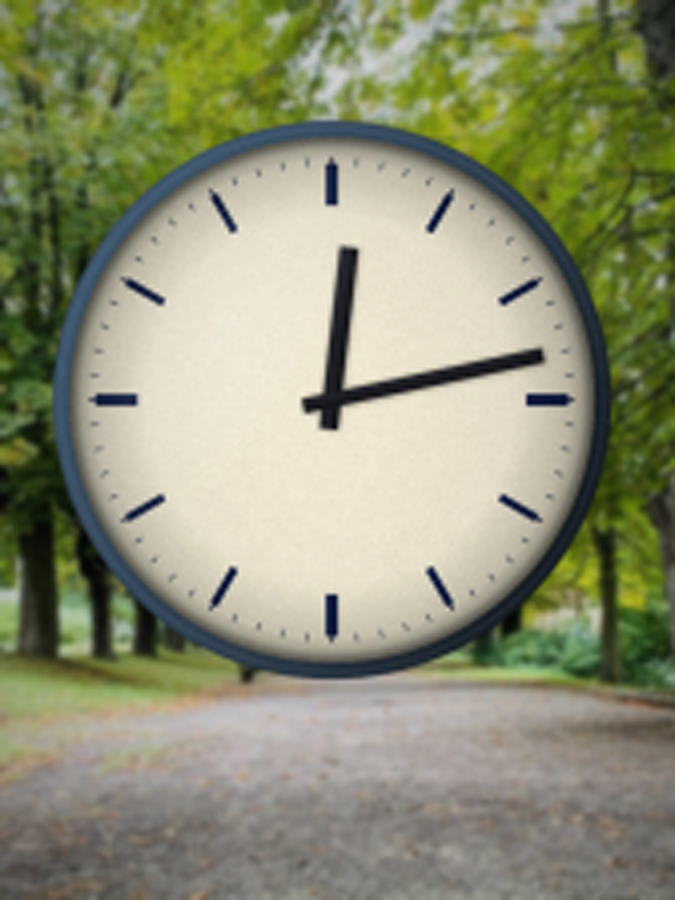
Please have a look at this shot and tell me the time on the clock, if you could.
12:13
